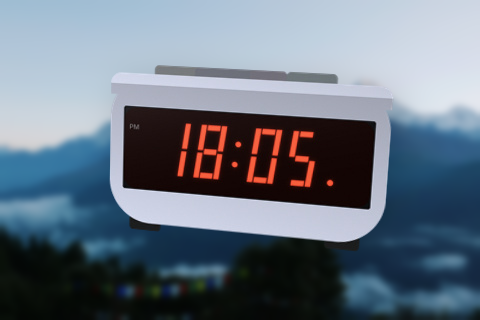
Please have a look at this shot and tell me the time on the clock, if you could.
18:05
